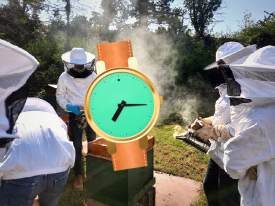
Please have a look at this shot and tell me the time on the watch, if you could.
7:16
